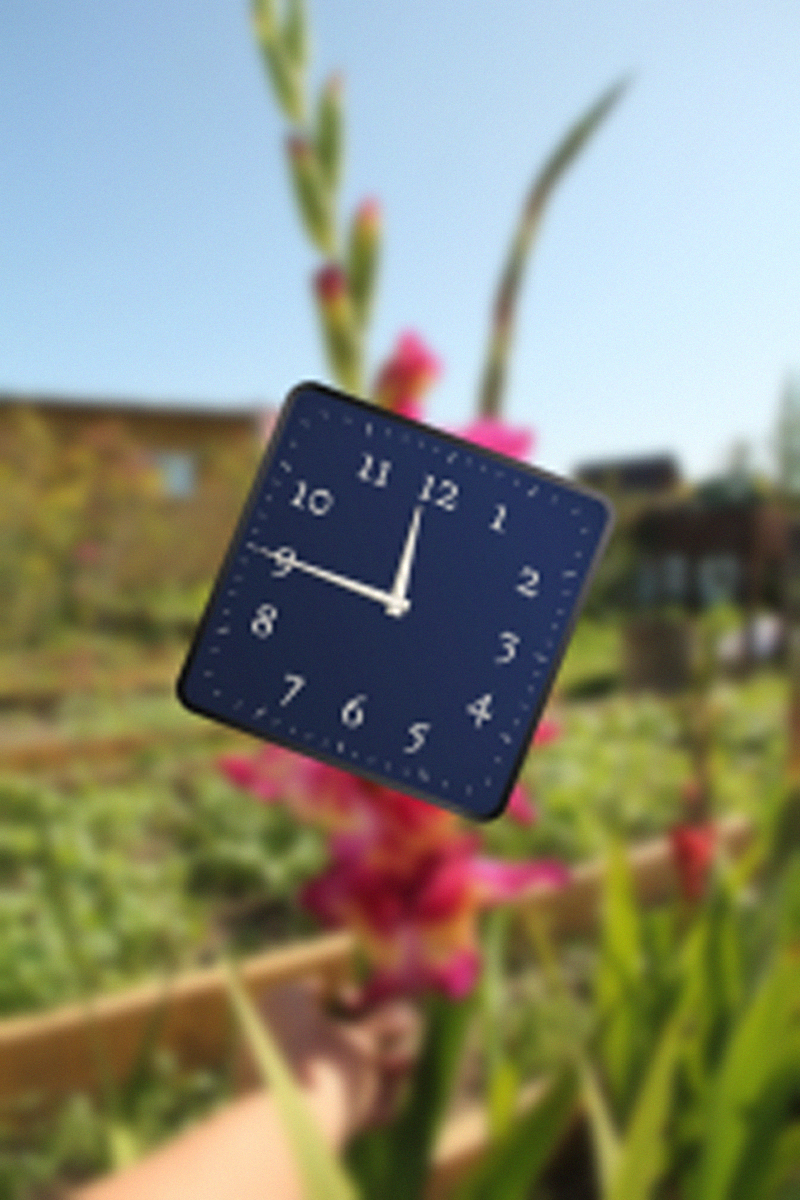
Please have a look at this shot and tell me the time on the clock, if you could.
11:45
